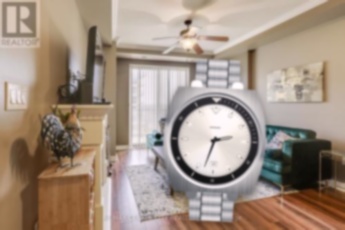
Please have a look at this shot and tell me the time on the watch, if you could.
2:33
